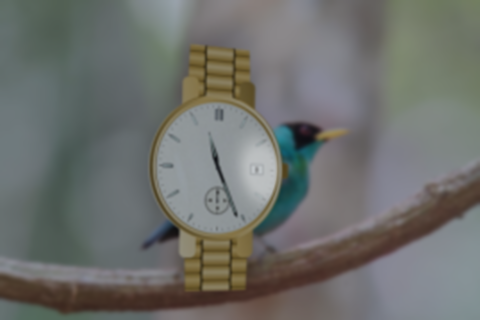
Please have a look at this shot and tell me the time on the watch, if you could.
11:26
